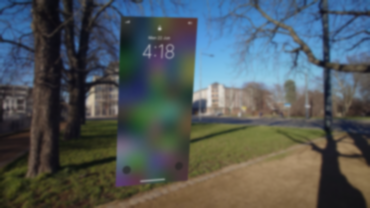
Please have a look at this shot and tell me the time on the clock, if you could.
4:18
